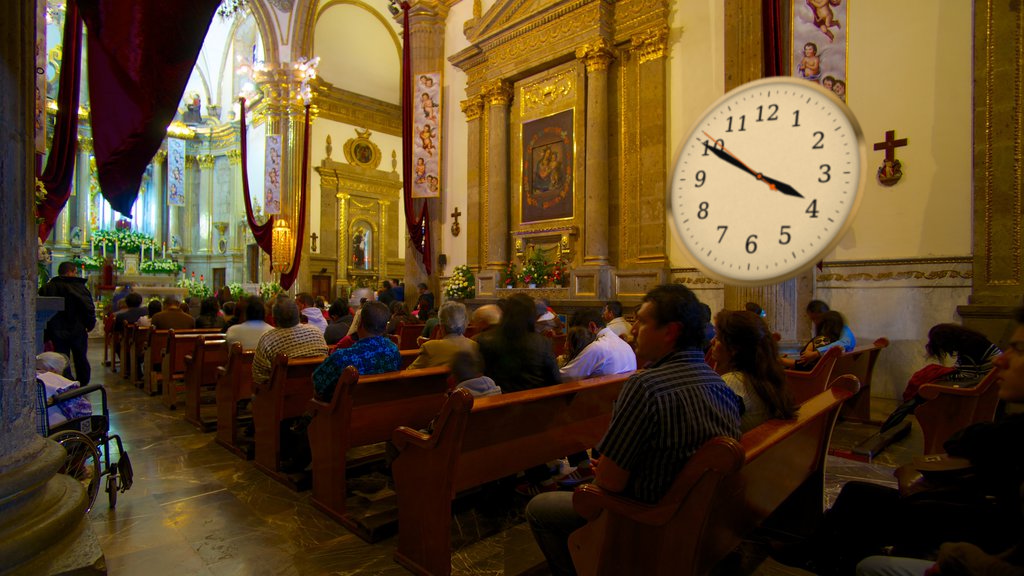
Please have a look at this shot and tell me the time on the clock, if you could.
3:49:51
